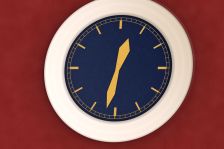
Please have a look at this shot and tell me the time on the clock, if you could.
12:32
